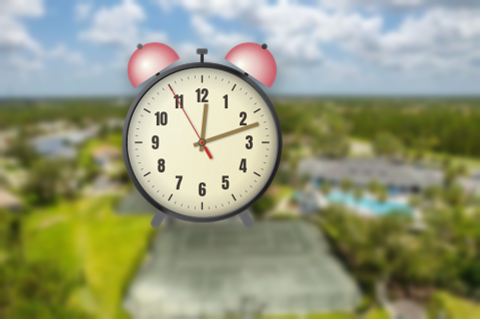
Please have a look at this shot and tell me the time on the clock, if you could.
12:11:55
